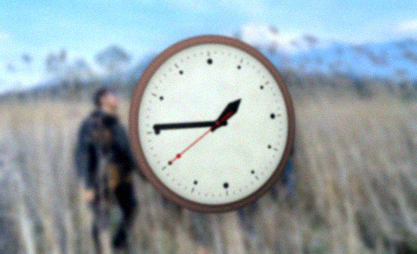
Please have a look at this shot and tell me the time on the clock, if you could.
1:45:40
